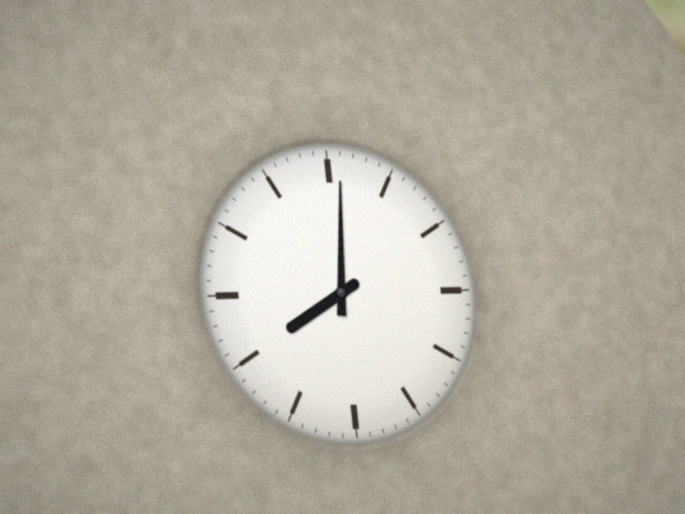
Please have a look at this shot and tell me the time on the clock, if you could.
8:01
